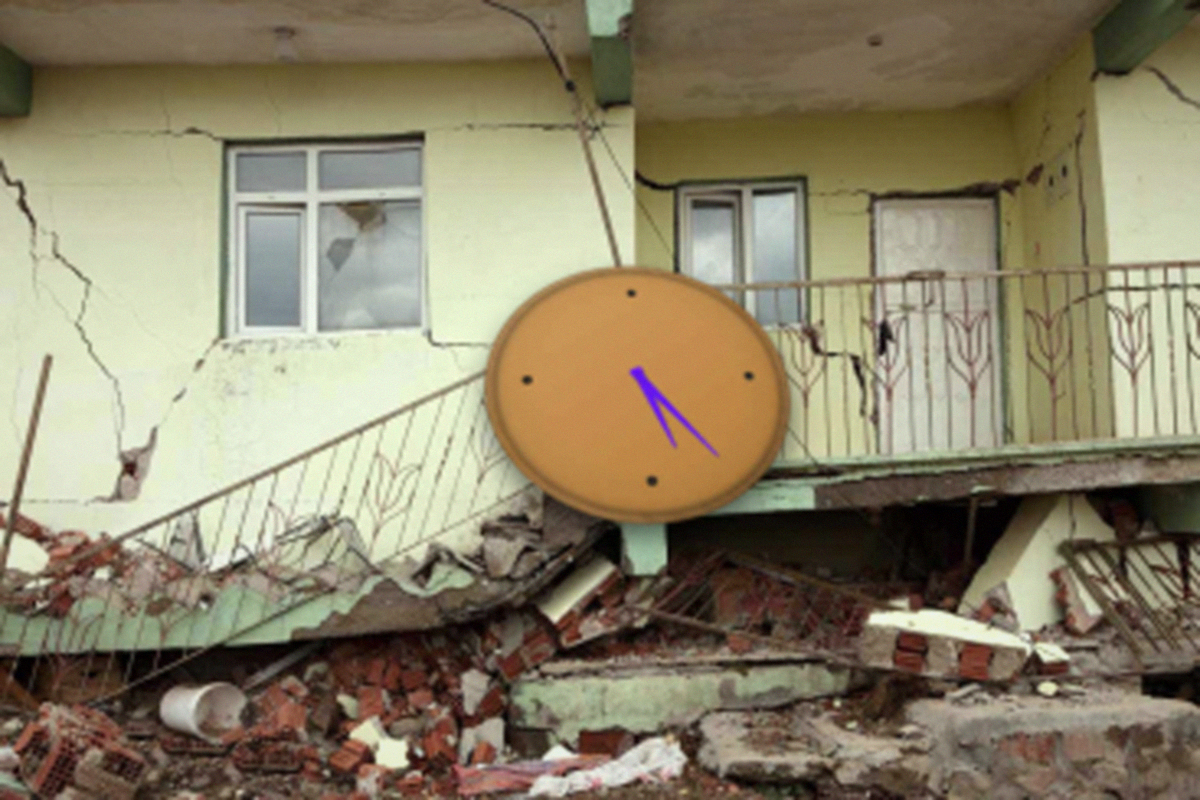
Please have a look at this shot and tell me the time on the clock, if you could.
5:24
